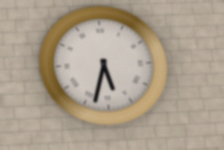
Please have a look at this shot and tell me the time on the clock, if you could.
5:33
